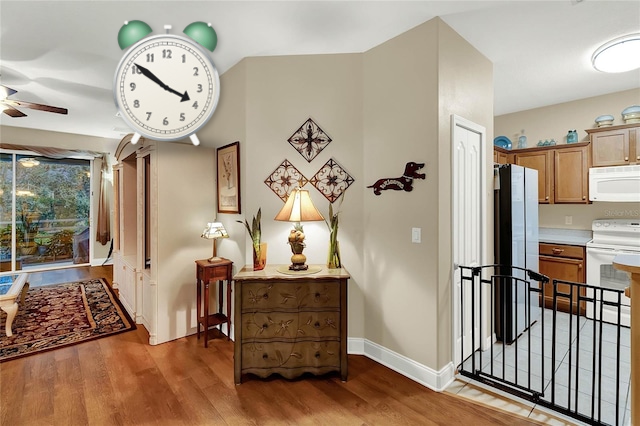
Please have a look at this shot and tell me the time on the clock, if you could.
3:51
